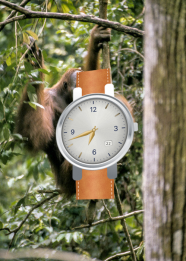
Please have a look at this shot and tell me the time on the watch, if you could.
6:42
